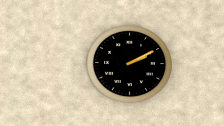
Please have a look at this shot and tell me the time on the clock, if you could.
2:10
